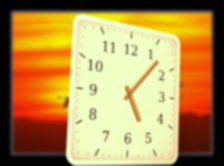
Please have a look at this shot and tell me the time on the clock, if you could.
5:07
